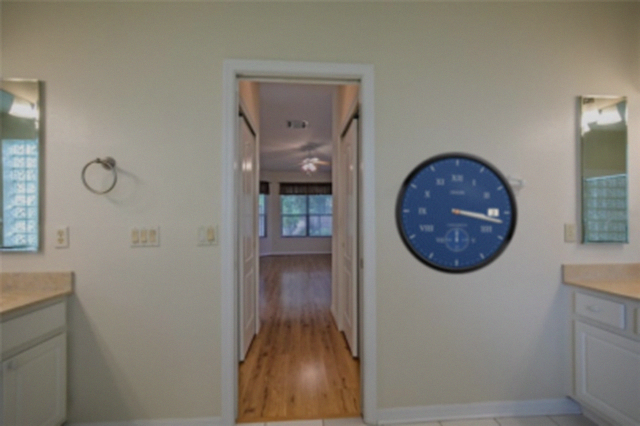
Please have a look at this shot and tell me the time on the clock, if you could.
3:17
